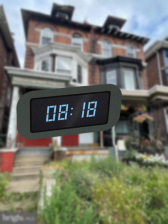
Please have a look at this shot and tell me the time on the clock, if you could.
8:18
